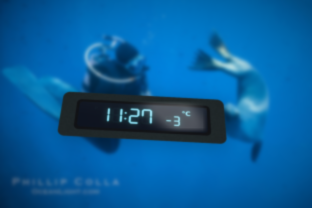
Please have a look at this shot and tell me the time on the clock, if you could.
11:27
